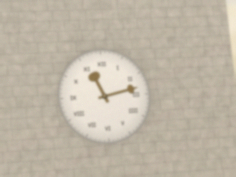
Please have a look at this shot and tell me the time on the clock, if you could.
11:13
